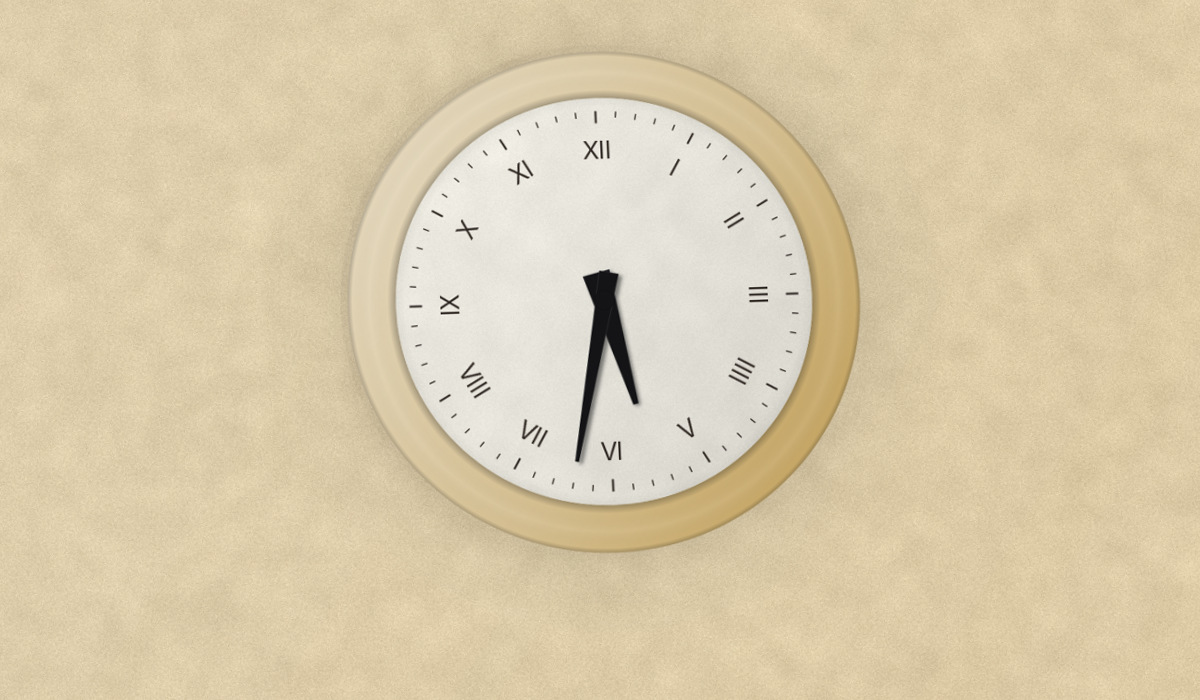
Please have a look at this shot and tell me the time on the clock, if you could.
5:32
